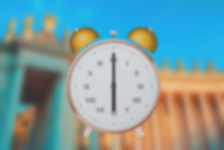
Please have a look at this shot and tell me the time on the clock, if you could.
6:00
